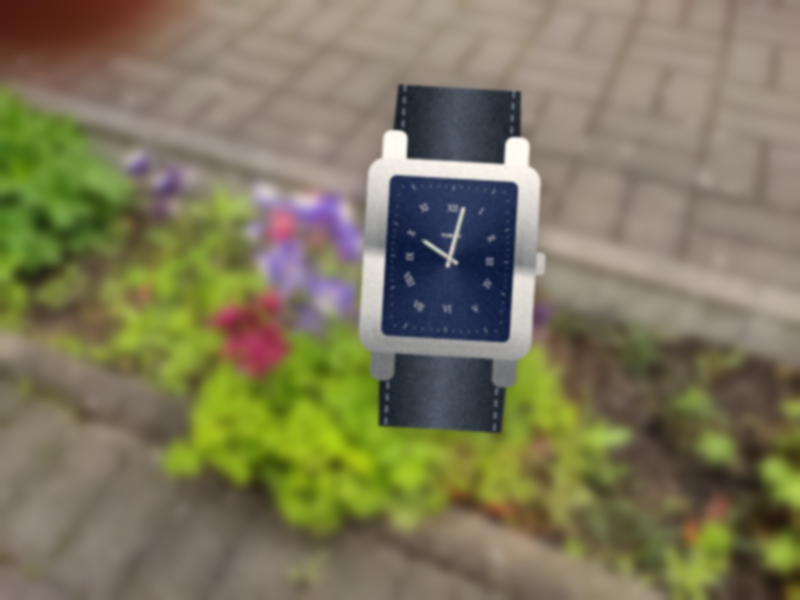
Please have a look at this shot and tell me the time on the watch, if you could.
10:02
